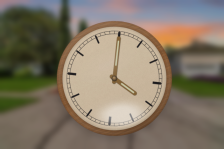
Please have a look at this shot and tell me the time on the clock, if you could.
4:00
